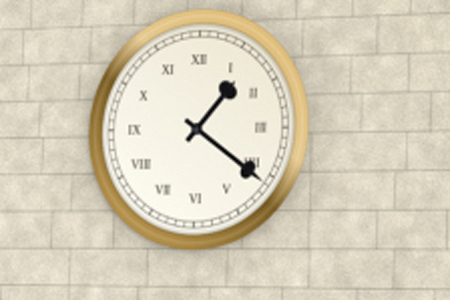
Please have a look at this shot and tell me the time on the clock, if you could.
1:21
